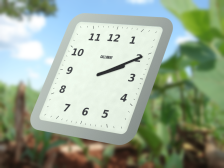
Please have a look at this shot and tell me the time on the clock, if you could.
2:10
